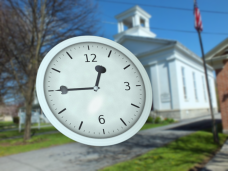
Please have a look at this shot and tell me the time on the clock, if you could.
12:45
